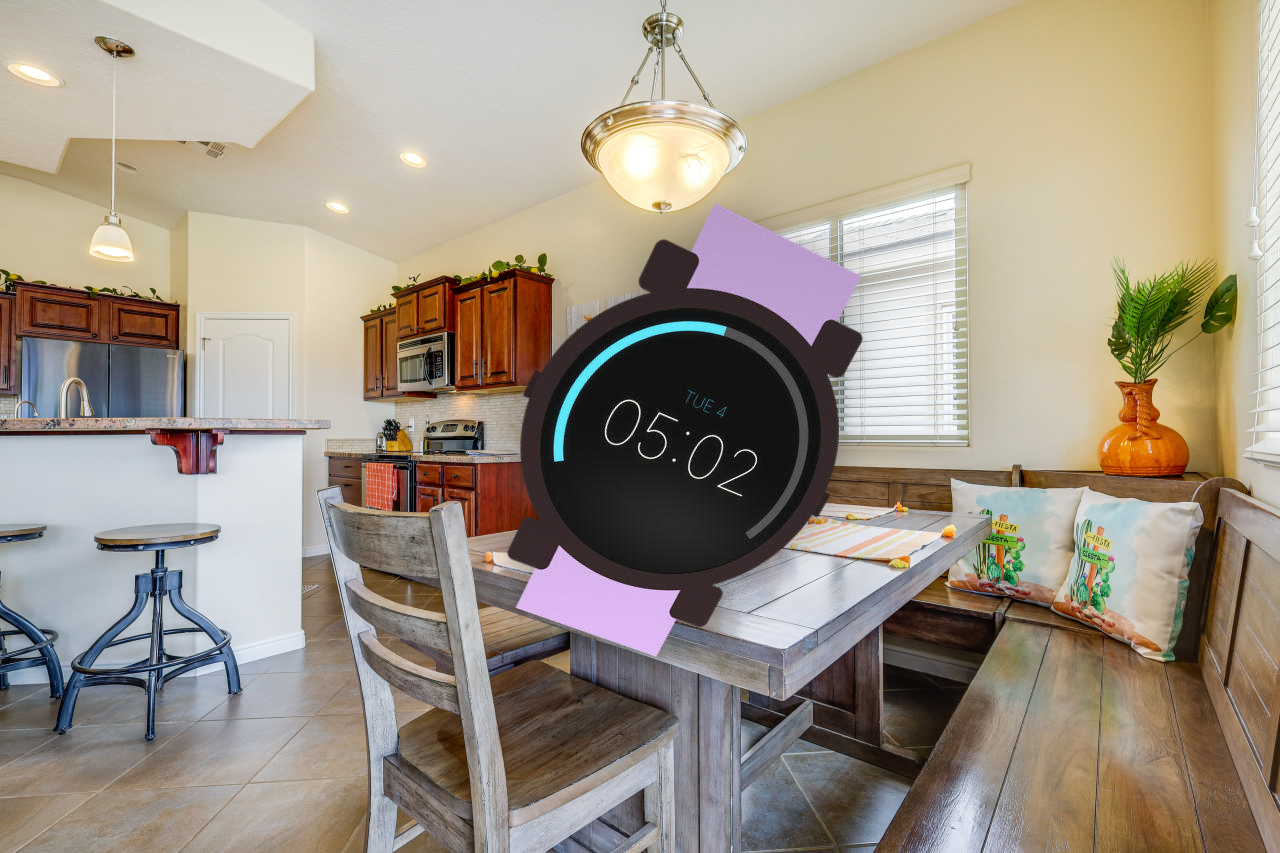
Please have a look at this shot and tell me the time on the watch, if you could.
5:02
